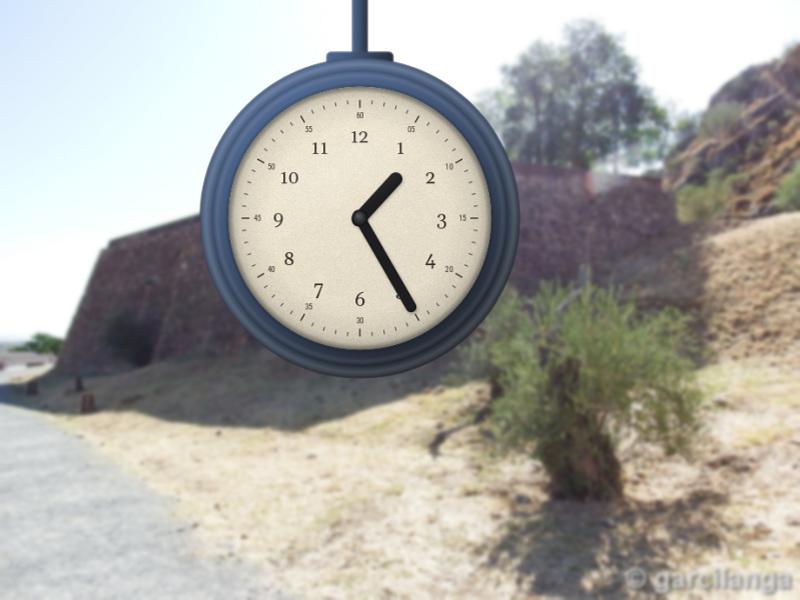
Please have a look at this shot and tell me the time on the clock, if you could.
1:25
